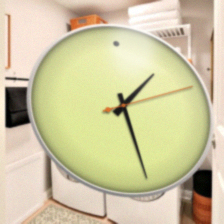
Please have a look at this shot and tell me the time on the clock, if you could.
1:28:12
